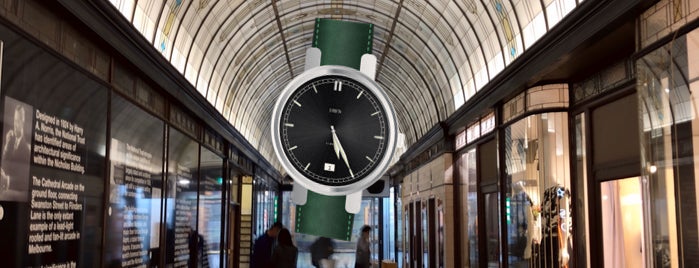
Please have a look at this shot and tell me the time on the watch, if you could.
5:25
